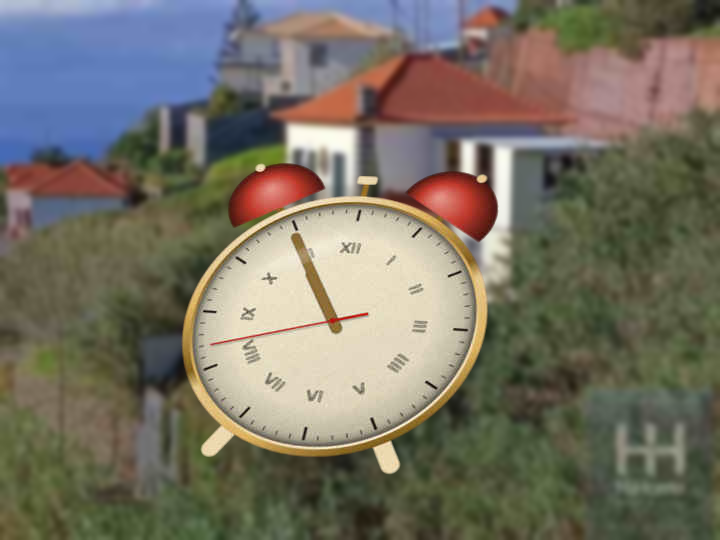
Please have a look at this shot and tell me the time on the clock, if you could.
10:54:42
